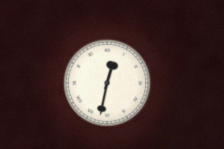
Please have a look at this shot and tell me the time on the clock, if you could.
12:32
